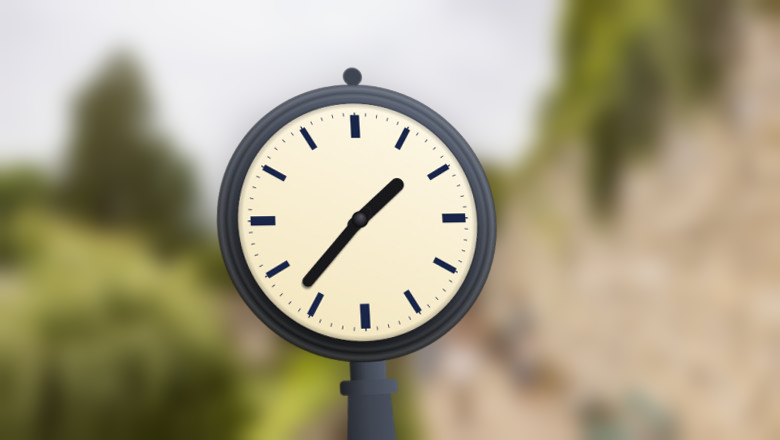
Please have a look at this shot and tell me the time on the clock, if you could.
1:37
